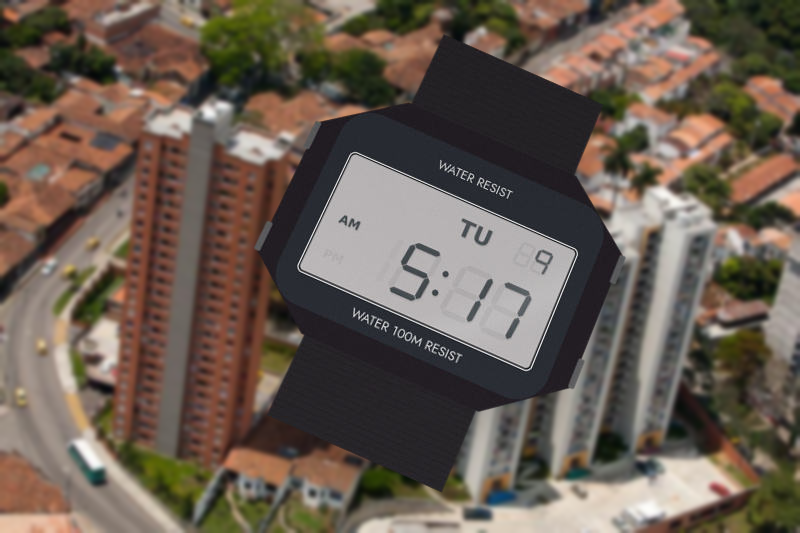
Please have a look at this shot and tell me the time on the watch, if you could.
5:17
